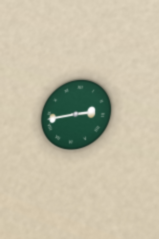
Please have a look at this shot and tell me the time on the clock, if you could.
2:43
